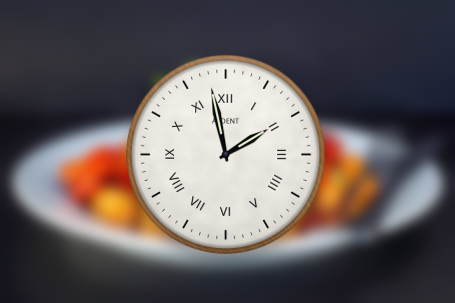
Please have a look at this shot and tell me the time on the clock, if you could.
1:58
